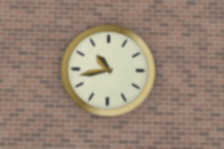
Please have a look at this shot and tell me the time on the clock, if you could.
10:43
